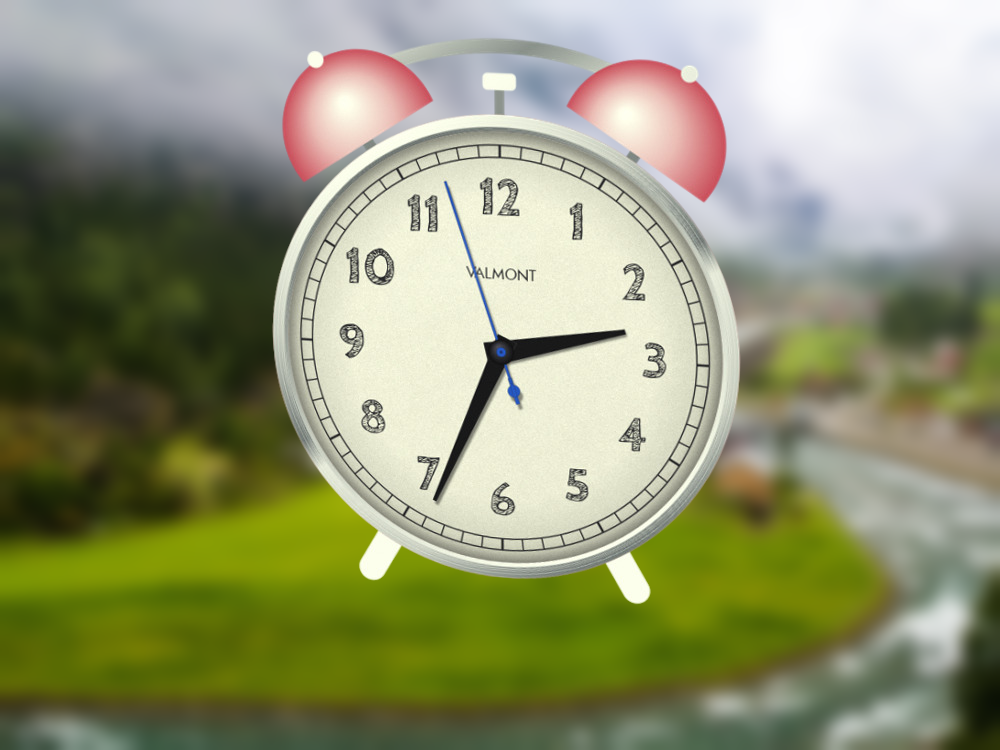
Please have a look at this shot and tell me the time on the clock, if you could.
2:33:57
